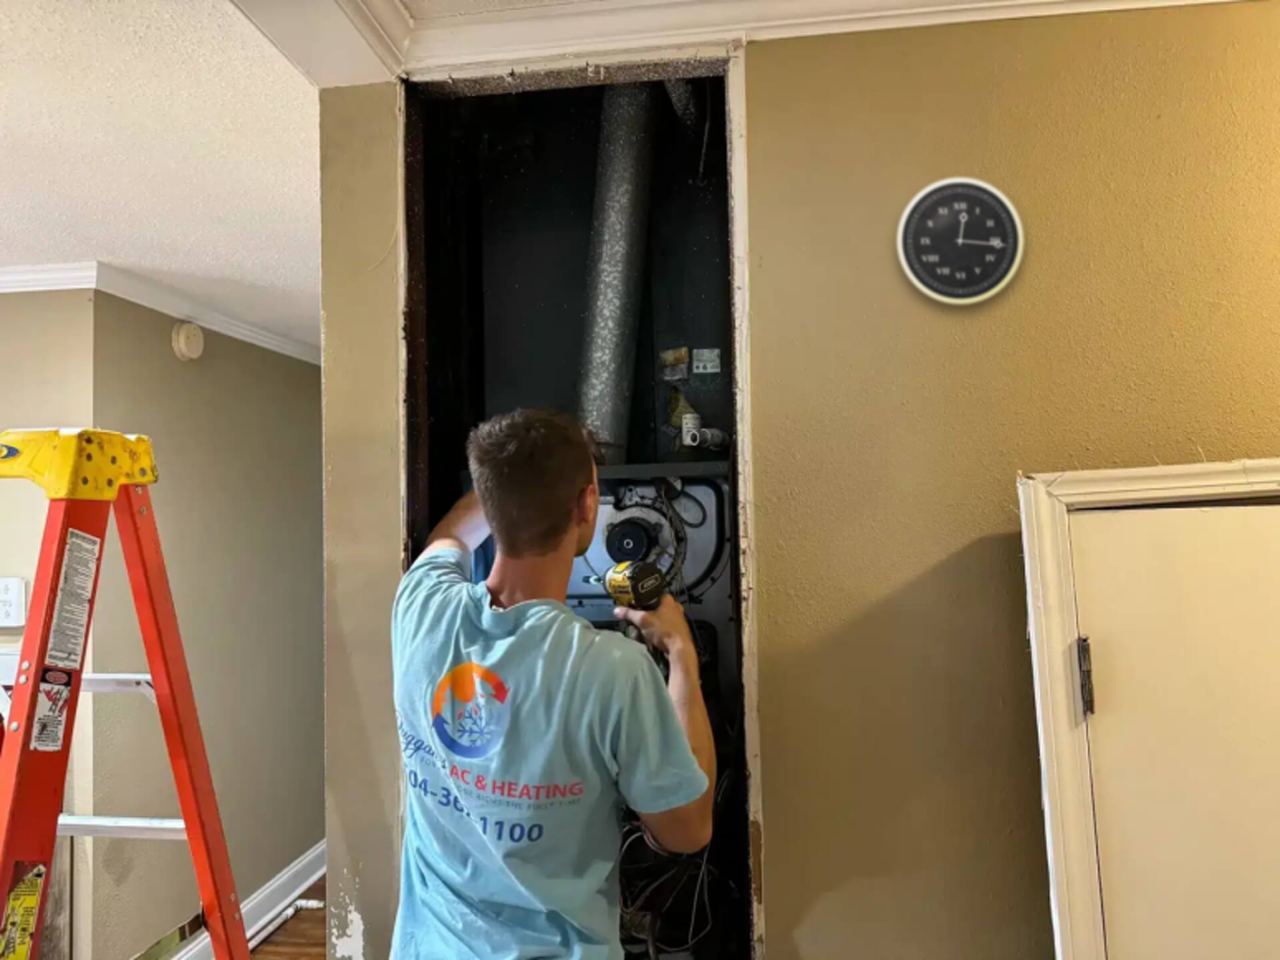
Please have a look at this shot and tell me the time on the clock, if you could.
12:16
